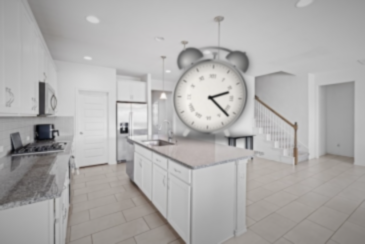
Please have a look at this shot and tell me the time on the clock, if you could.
2:22
